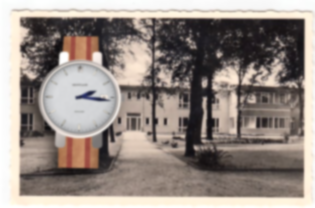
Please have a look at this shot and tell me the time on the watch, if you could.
2:16
